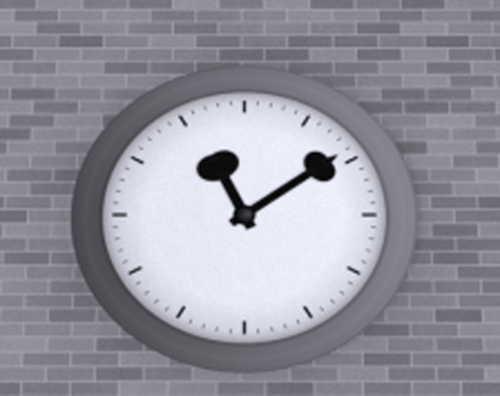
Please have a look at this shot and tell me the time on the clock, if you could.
11:09
